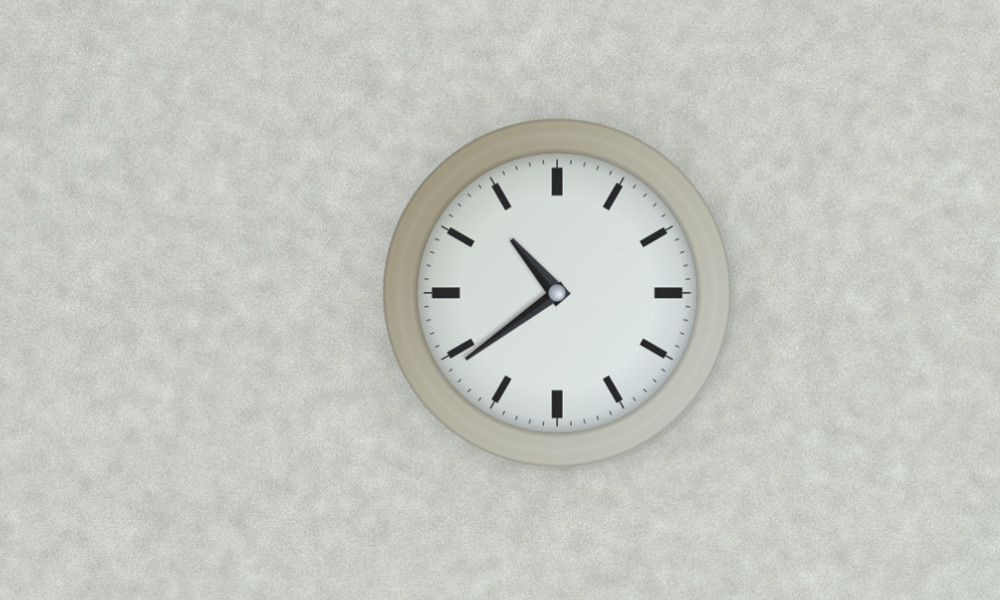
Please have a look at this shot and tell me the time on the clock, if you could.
10:39
